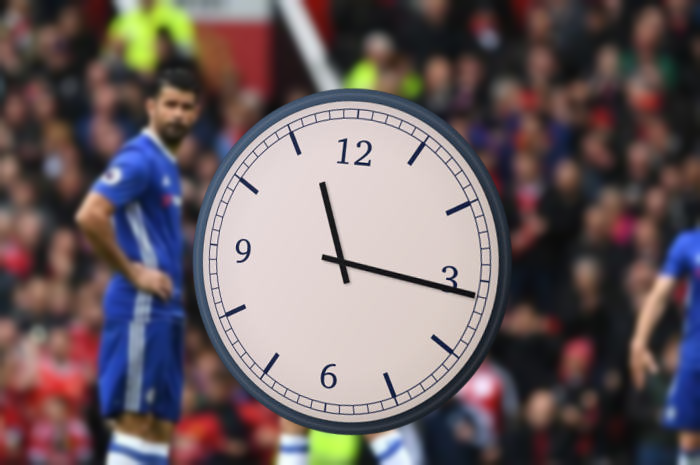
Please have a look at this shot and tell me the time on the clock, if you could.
11:16
